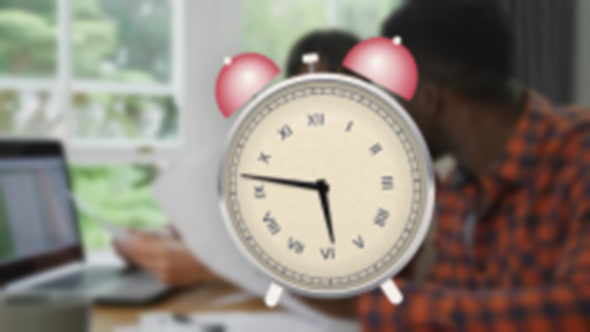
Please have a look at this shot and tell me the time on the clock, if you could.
5:47
